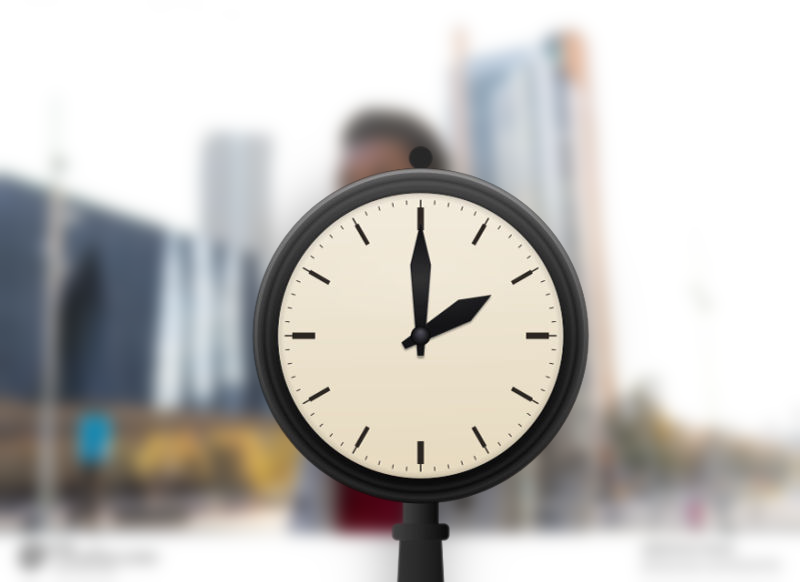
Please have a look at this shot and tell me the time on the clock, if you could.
2:00
